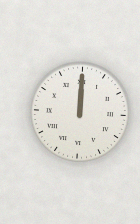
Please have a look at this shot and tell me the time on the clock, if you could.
12:00
